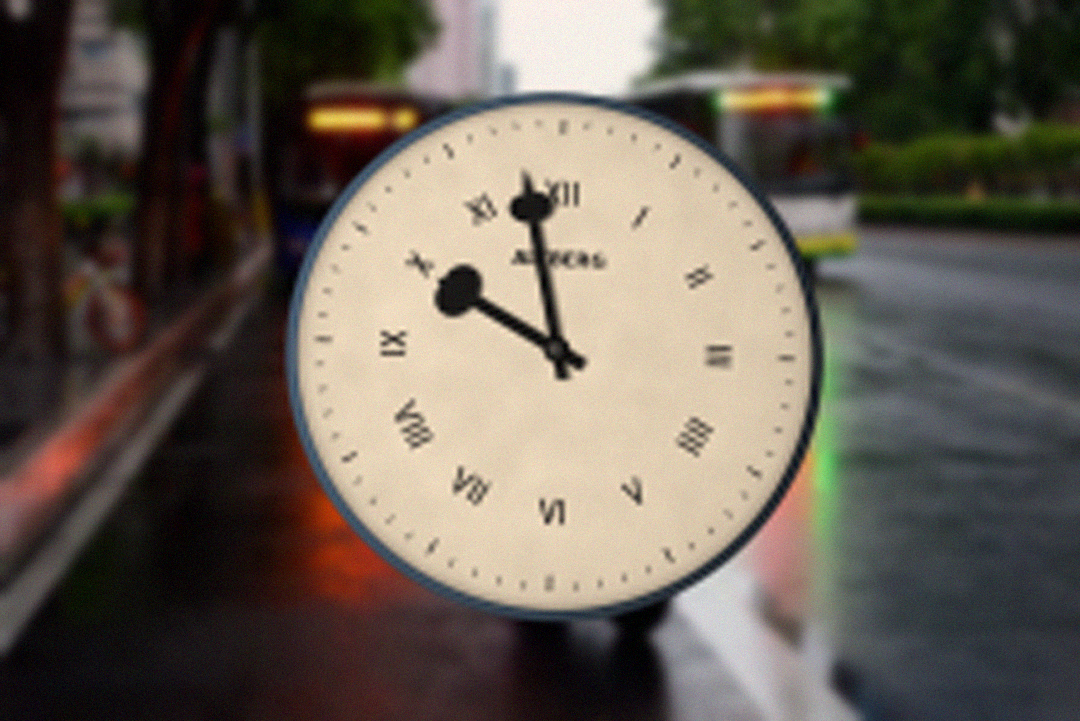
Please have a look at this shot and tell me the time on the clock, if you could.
9:58
